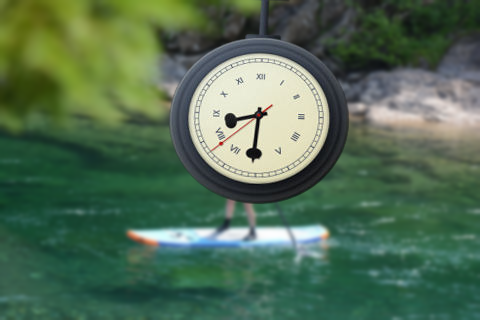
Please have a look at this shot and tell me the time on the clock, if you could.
8:30:38
